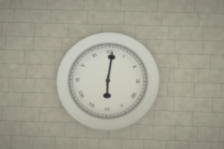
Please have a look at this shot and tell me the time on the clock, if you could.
6:01
